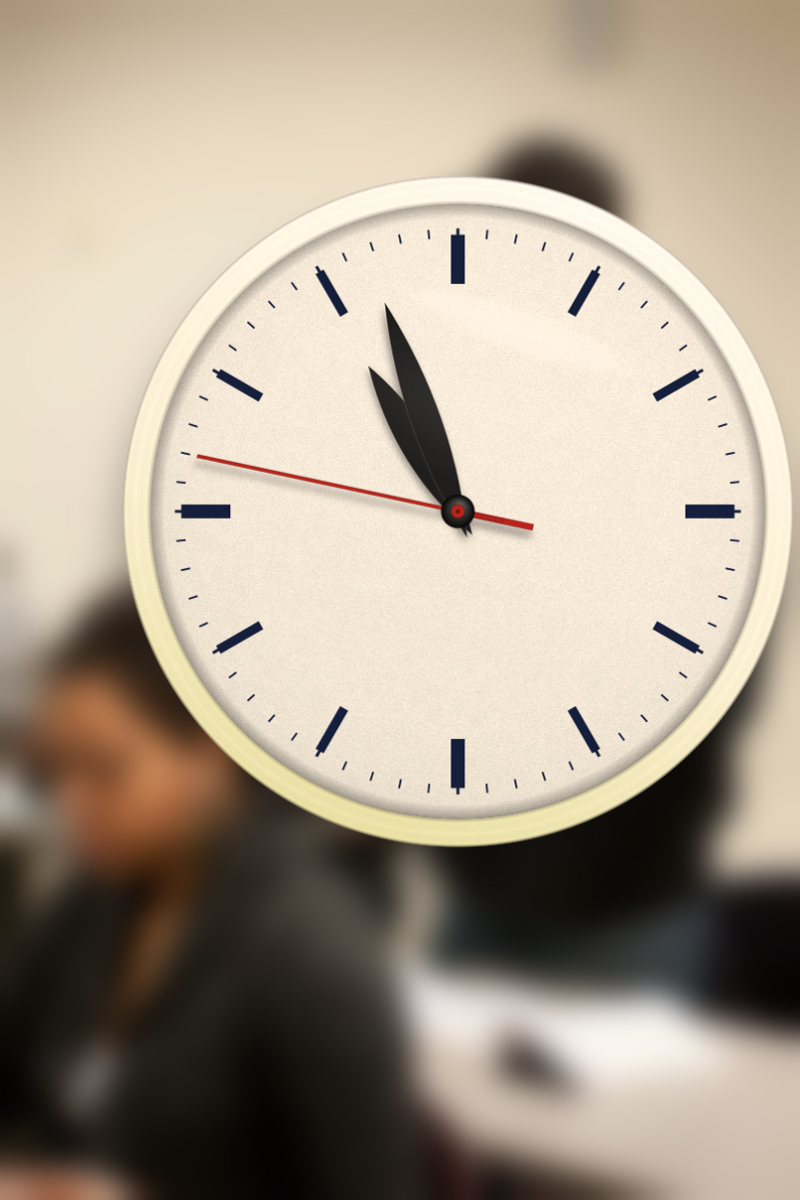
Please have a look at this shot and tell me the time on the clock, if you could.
10:56:47
